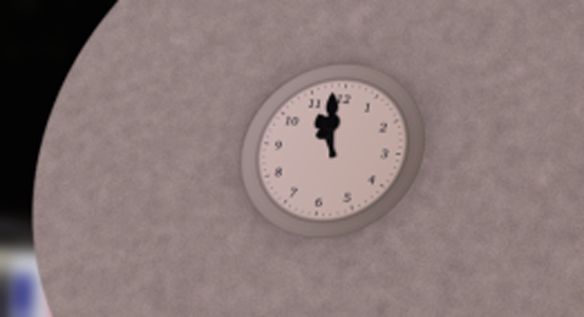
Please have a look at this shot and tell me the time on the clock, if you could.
10:58
